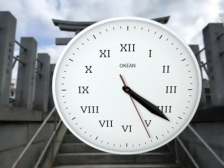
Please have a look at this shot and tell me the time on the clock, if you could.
4:21:26
